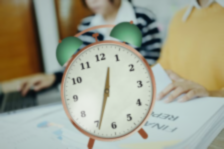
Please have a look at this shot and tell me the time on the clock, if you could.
12:34
